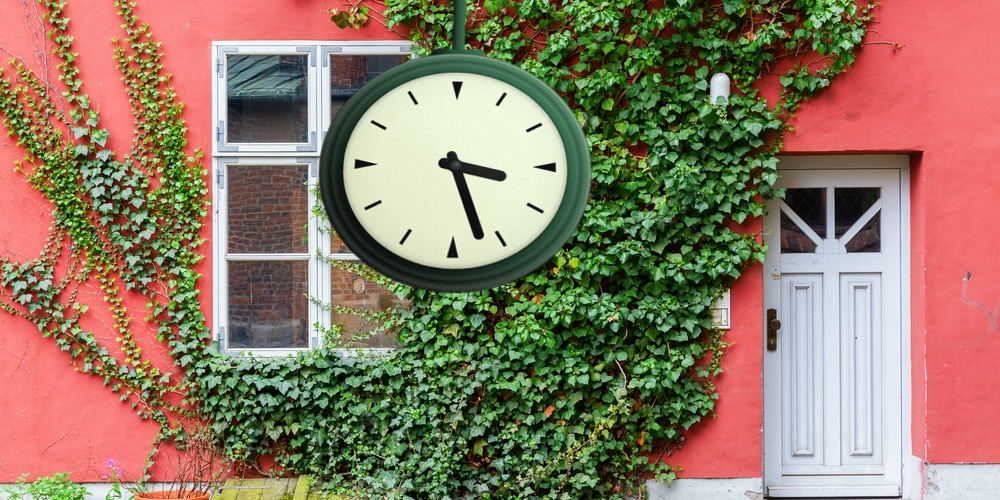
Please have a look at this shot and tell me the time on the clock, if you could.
3:27
